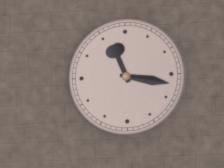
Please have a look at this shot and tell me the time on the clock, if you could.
11:17
